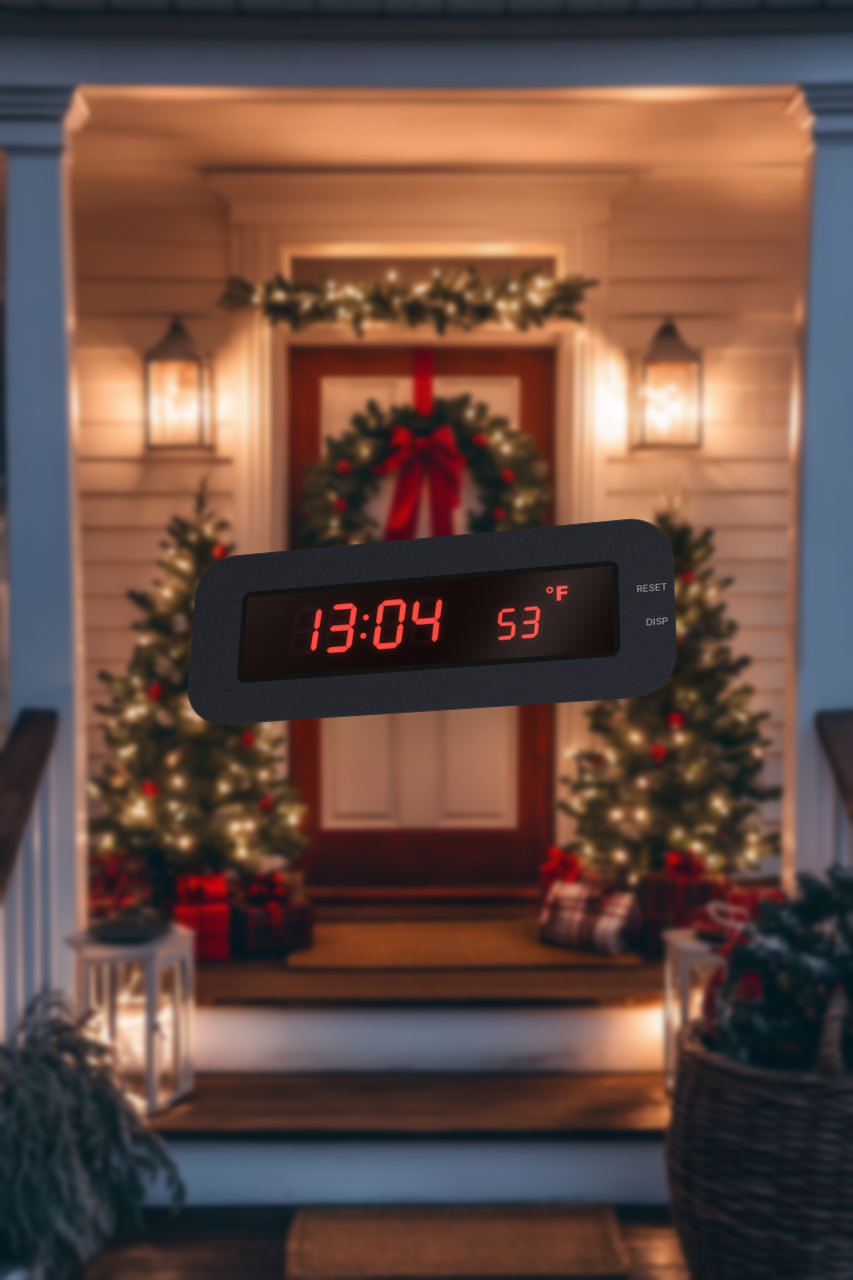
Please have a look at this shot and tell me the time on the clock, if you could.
13:04
